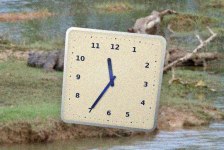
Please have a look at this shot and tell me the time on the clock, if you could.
11:35
